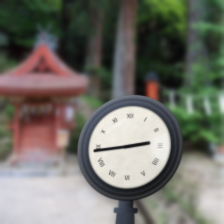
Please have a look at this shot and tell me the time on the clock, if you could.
2:44
